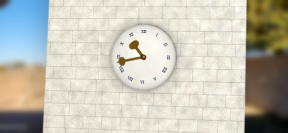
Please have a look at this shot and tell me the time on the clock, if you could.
10:43
